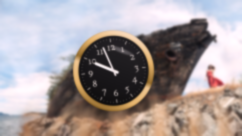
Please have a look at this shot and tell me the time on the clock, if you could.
9:57
